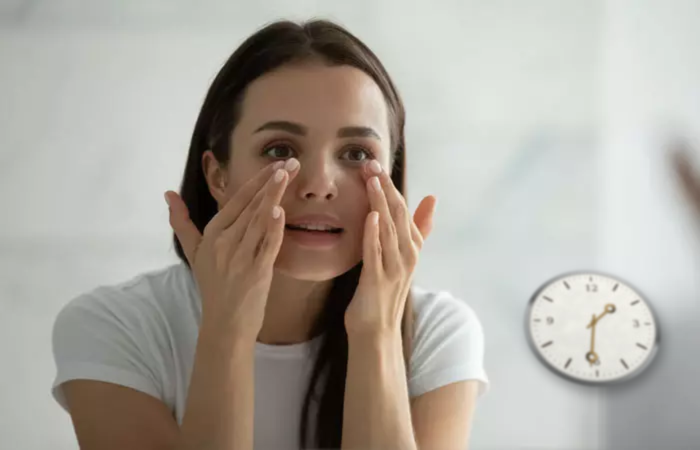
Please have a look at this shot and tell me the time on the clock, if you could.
1:31
